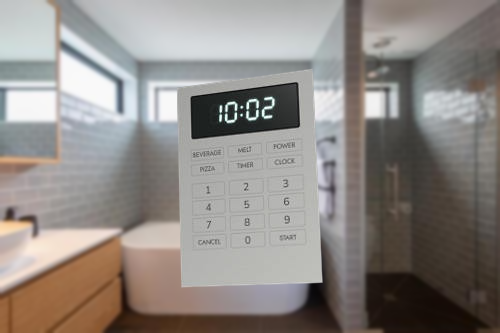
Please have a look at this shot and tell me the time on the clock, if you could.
10:02
